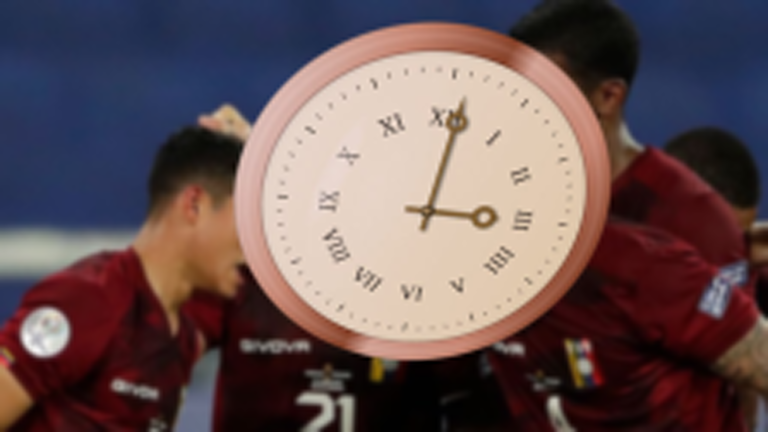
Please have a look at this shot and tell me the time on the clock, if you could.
3:01
